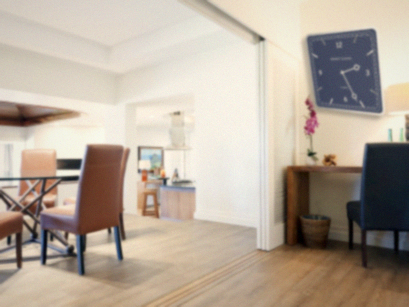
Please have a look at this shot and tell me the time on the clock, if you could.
2:26
